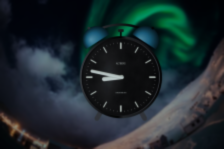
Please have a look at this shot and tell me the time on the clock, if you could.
8:47
